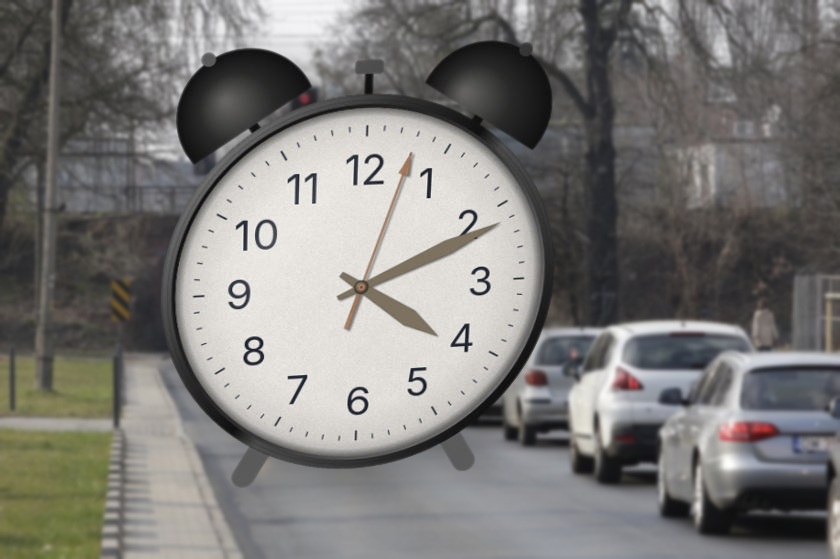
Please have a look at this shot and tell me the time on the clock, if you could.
4:11:03
